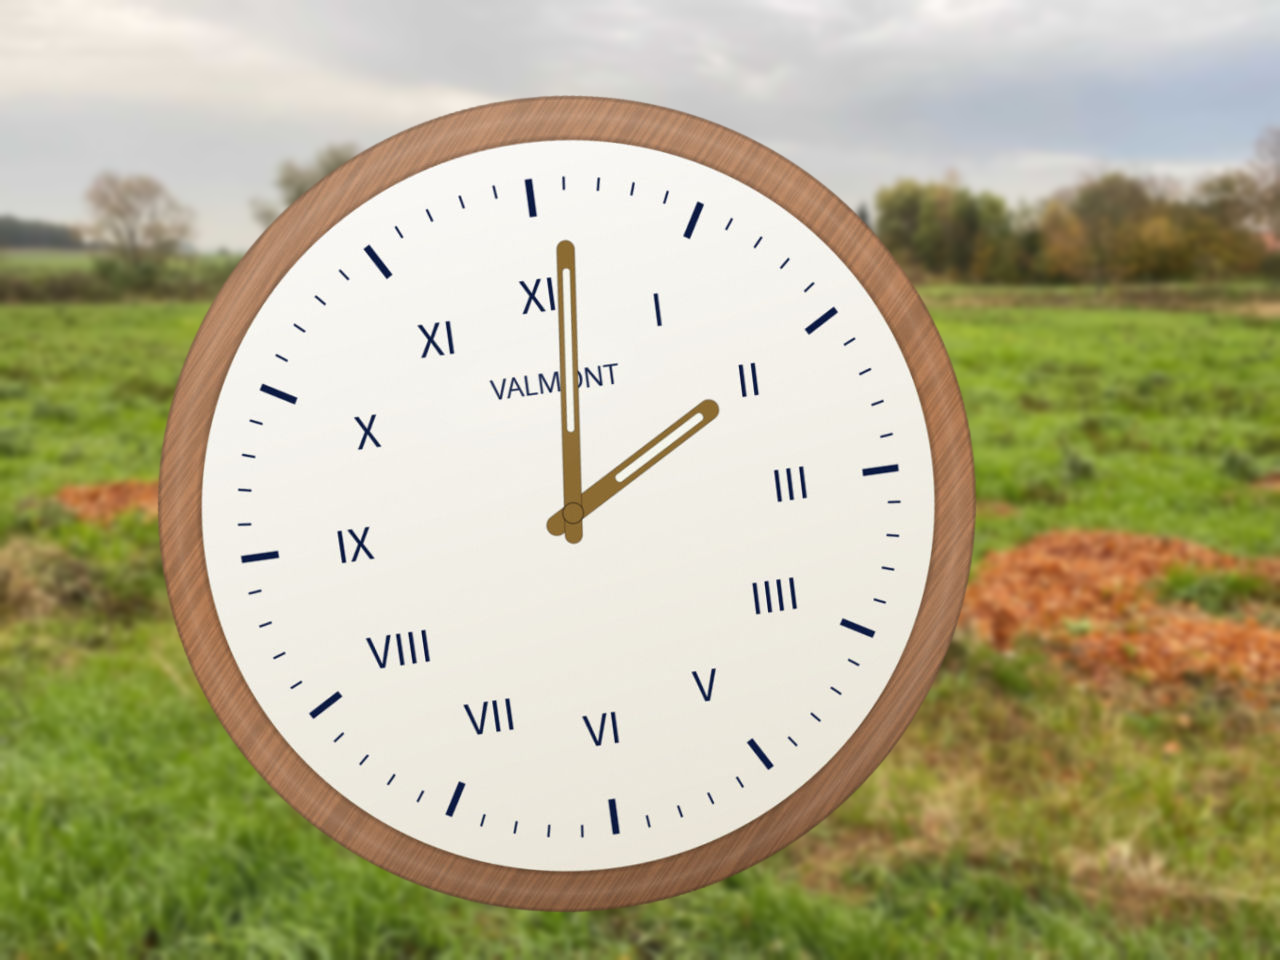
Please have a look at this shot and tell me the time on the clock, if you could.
2:01
